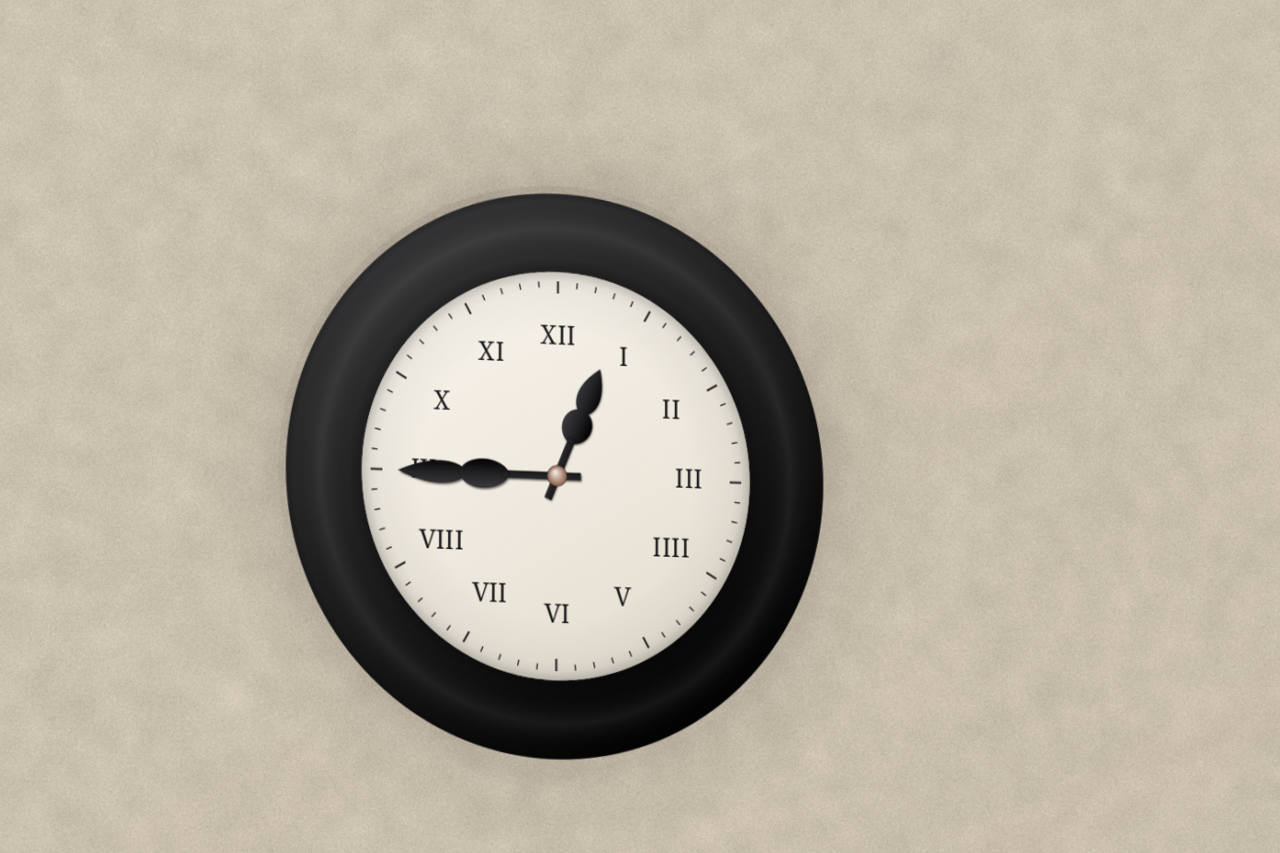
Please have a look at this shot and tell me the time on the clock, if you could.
12:45
